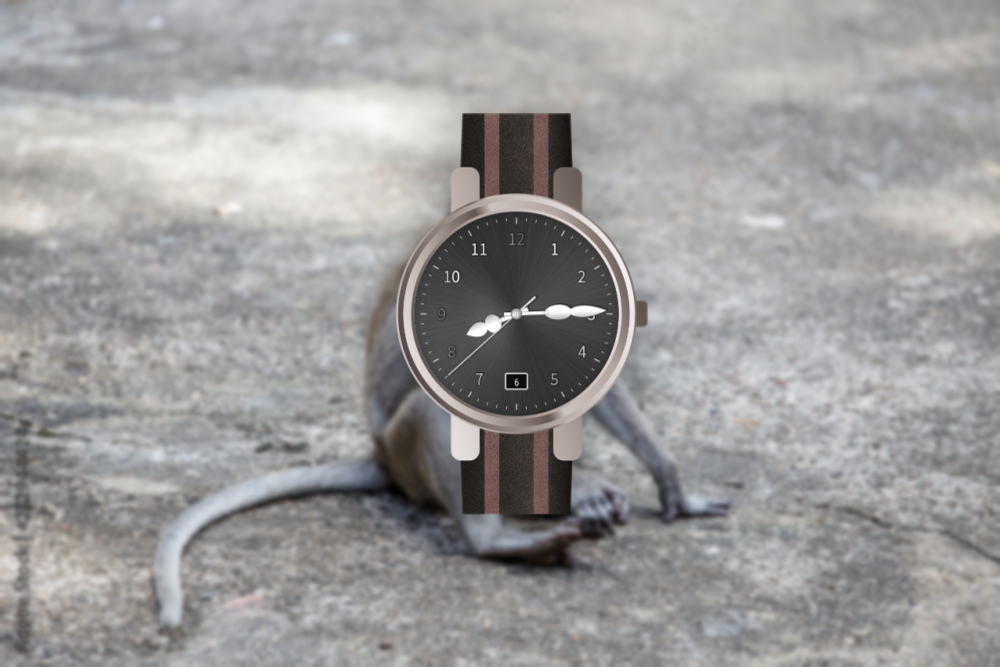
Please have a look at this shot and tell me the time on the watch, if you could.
8:14:38
